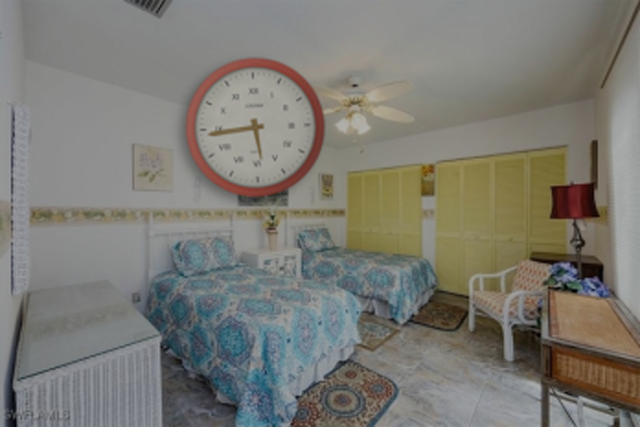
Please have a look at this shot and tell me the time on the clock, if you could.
5:44
